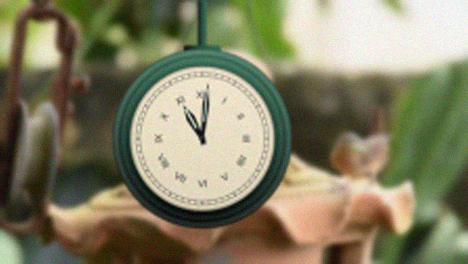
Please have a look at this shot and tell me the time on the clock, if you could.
11:01
